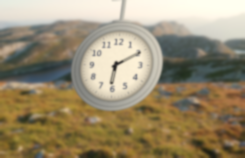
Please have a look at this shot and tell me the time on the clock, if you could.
6:10
